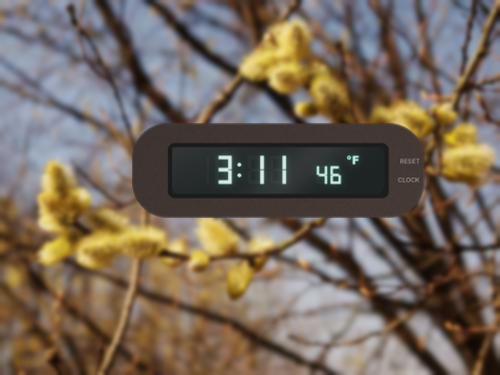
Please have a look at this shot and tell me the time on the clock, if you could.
3:11
